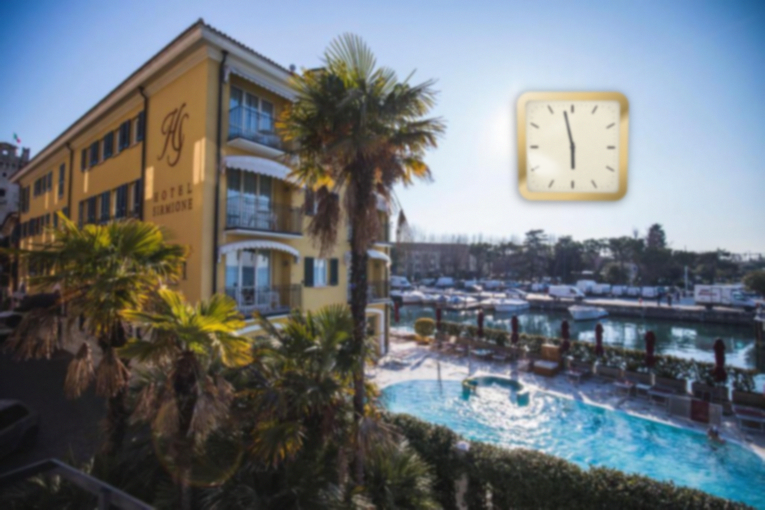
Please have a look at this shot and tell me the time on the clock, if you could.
5:58
